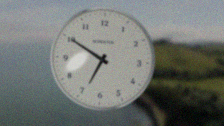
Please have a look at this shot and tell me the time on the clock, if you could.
6:50
